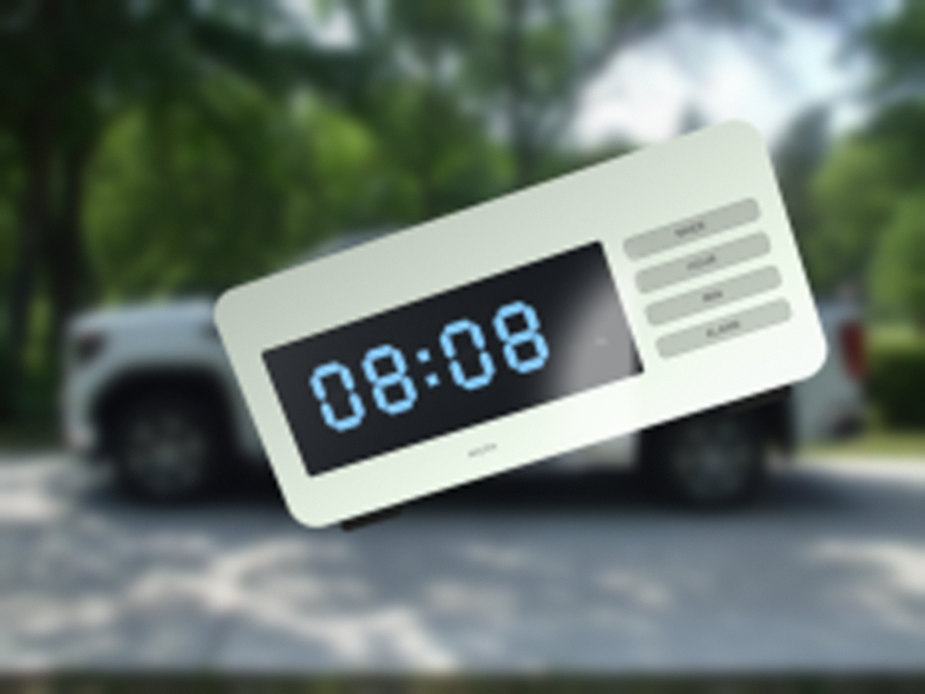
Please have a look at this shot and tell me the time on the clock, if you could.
8:08
